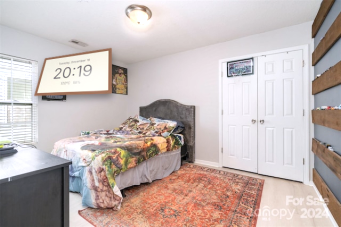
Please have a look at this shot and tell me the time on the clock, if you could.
20:19
